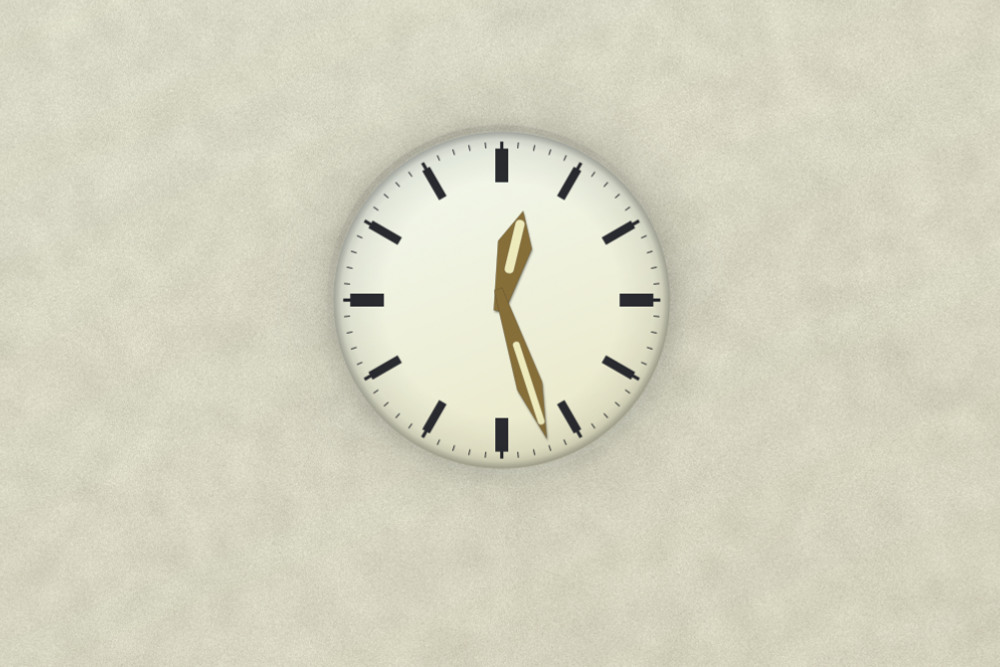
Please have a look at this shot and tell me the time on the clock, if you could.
12:27
